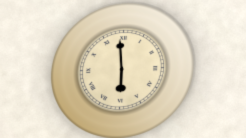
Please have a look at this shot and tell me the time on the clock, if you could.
5:59
